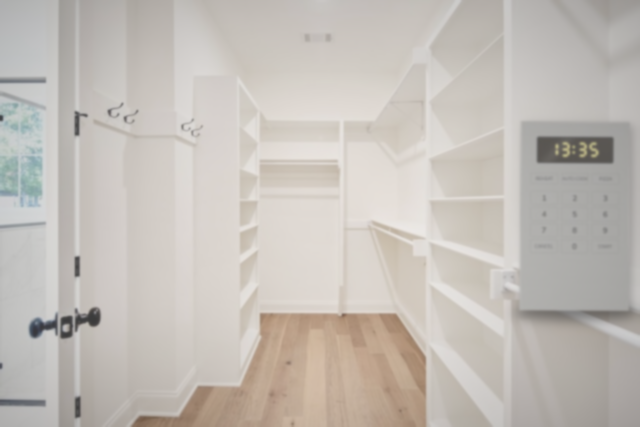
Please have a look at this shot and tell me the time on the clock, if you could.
13:35
